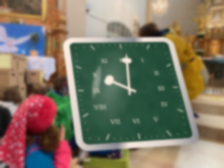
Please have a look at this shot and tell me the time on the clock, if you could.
10:01
